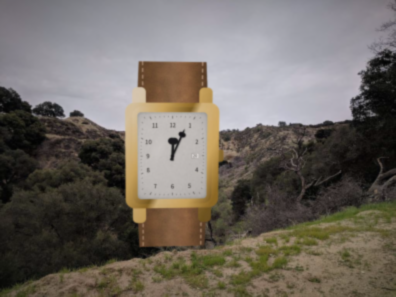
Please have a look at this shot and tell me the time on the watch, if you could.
12:04
